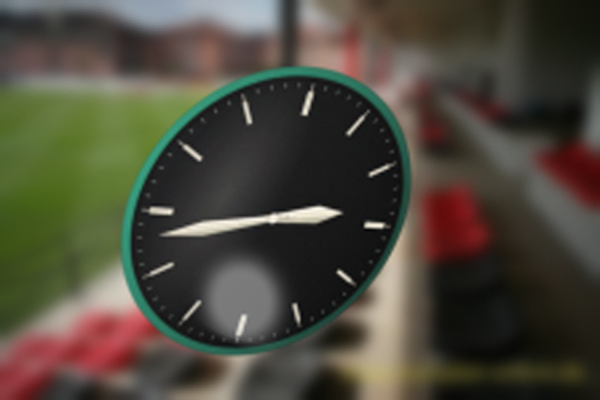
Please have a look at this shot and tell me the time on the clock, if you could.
2:43
